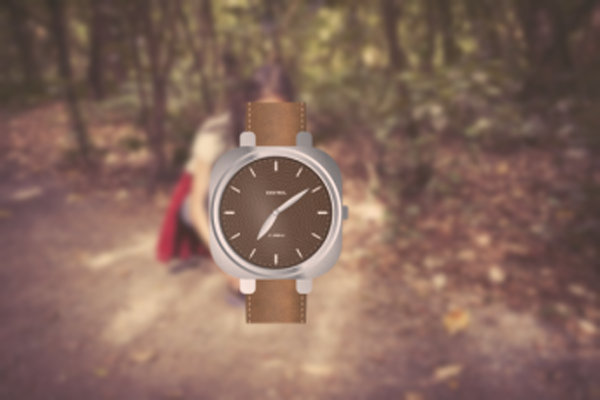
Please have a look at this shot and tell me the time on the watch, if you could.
7:09
